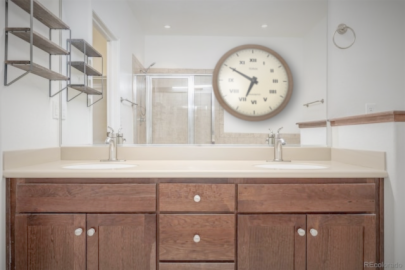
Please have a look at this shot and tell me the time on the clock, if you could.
6:50
